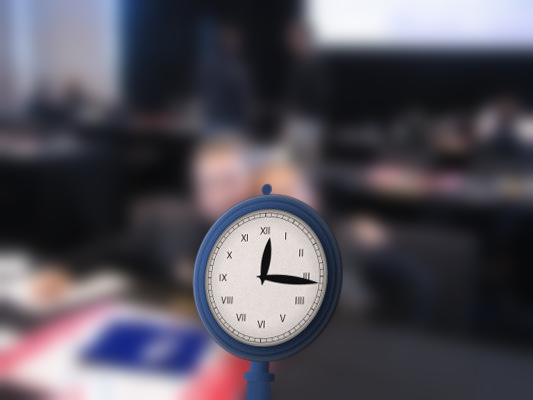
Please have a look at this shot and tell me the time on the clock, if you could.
12:16
